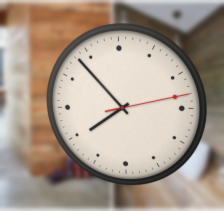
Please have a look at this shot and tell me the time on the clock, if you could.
7:53:13
